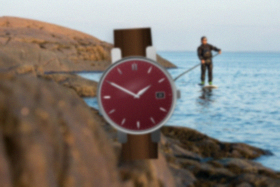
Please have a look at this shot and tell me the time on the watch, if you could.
1:50
